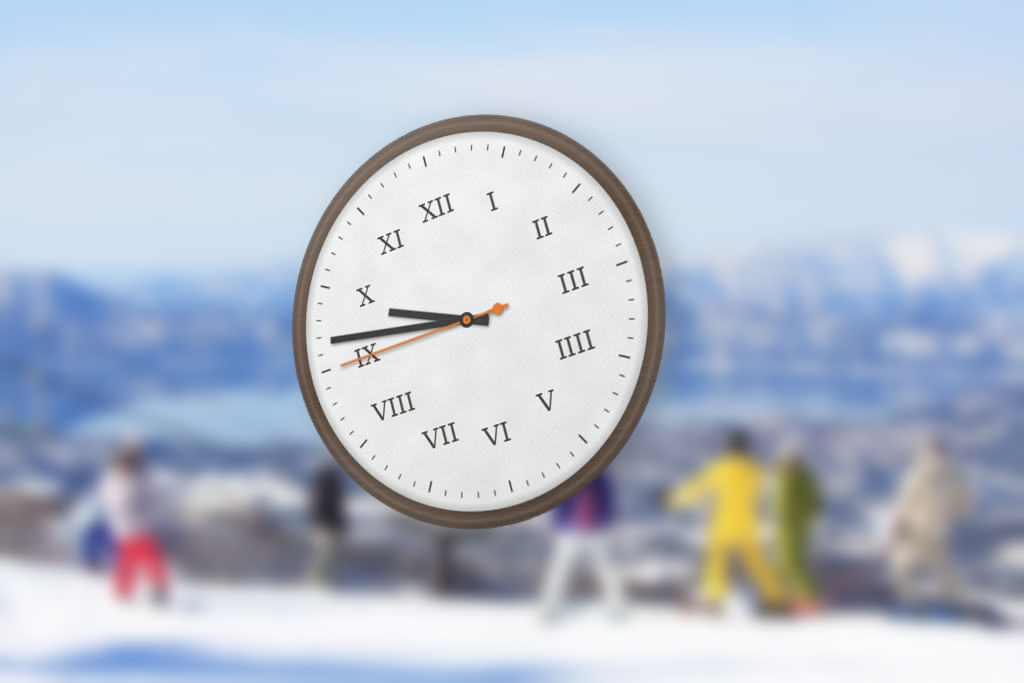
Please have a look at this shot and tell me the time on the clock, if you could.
9:46:45
